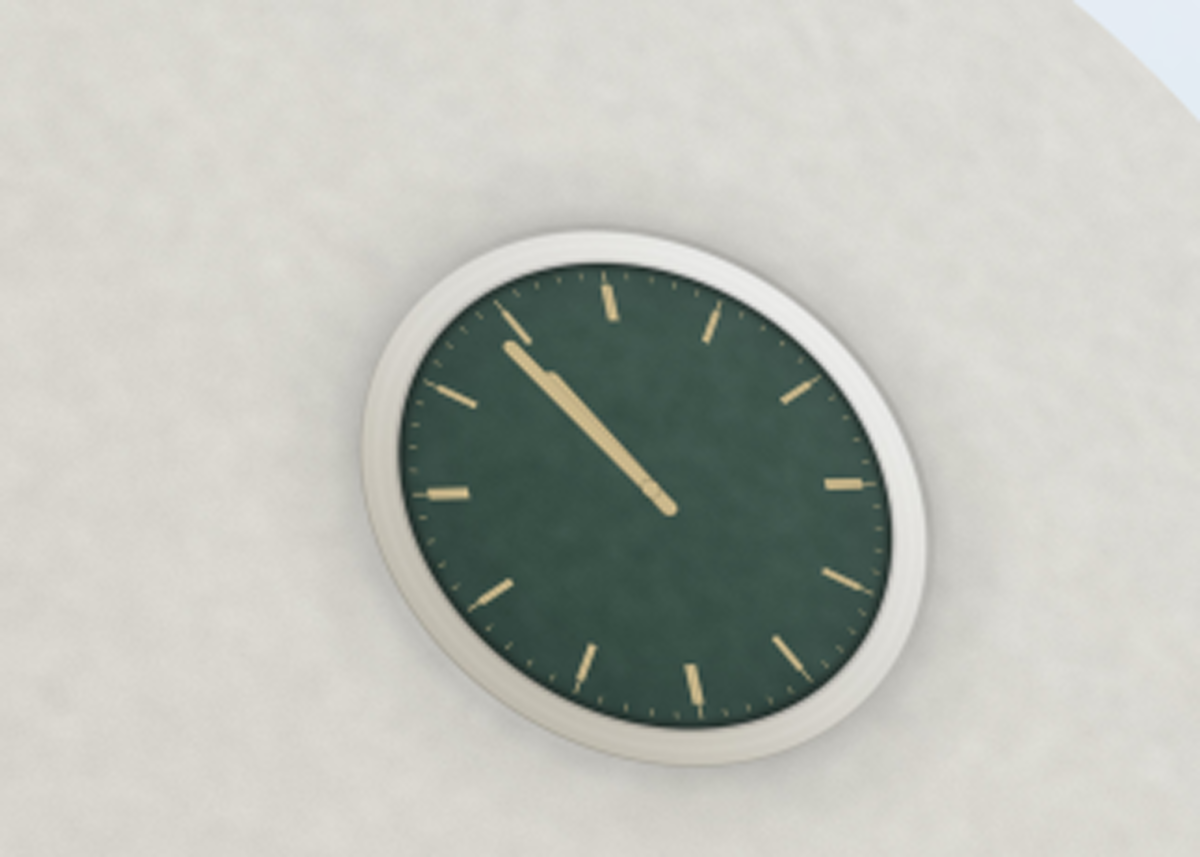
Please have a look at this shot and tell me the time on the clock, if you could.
10:54
